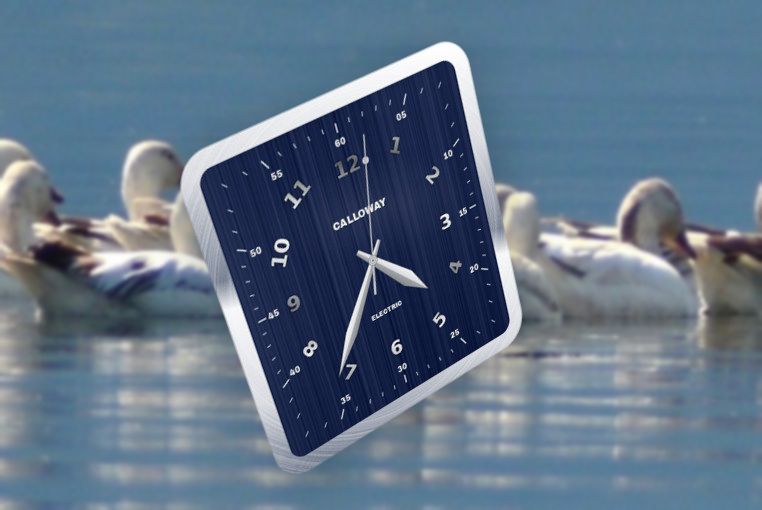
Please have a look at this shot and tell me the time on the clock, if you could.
4:36:02
